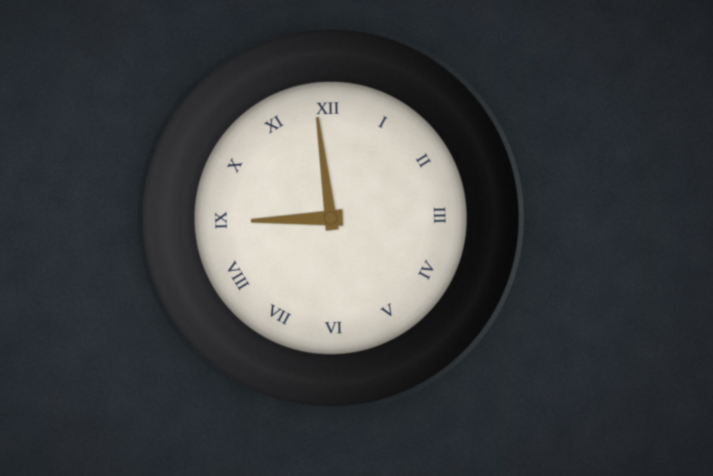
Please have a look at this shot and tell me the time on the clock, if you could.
8:59
